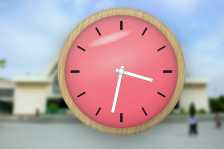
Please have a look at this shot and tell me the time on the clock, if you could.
3:32
